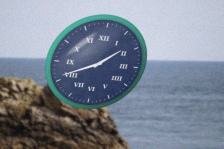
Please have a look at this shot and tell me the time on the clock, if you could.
1:41
